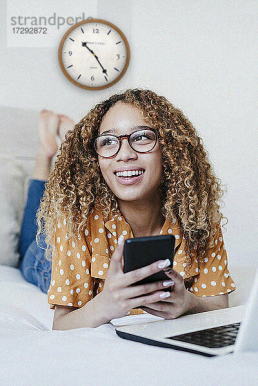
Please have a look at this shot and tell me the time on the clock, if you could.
10:24
